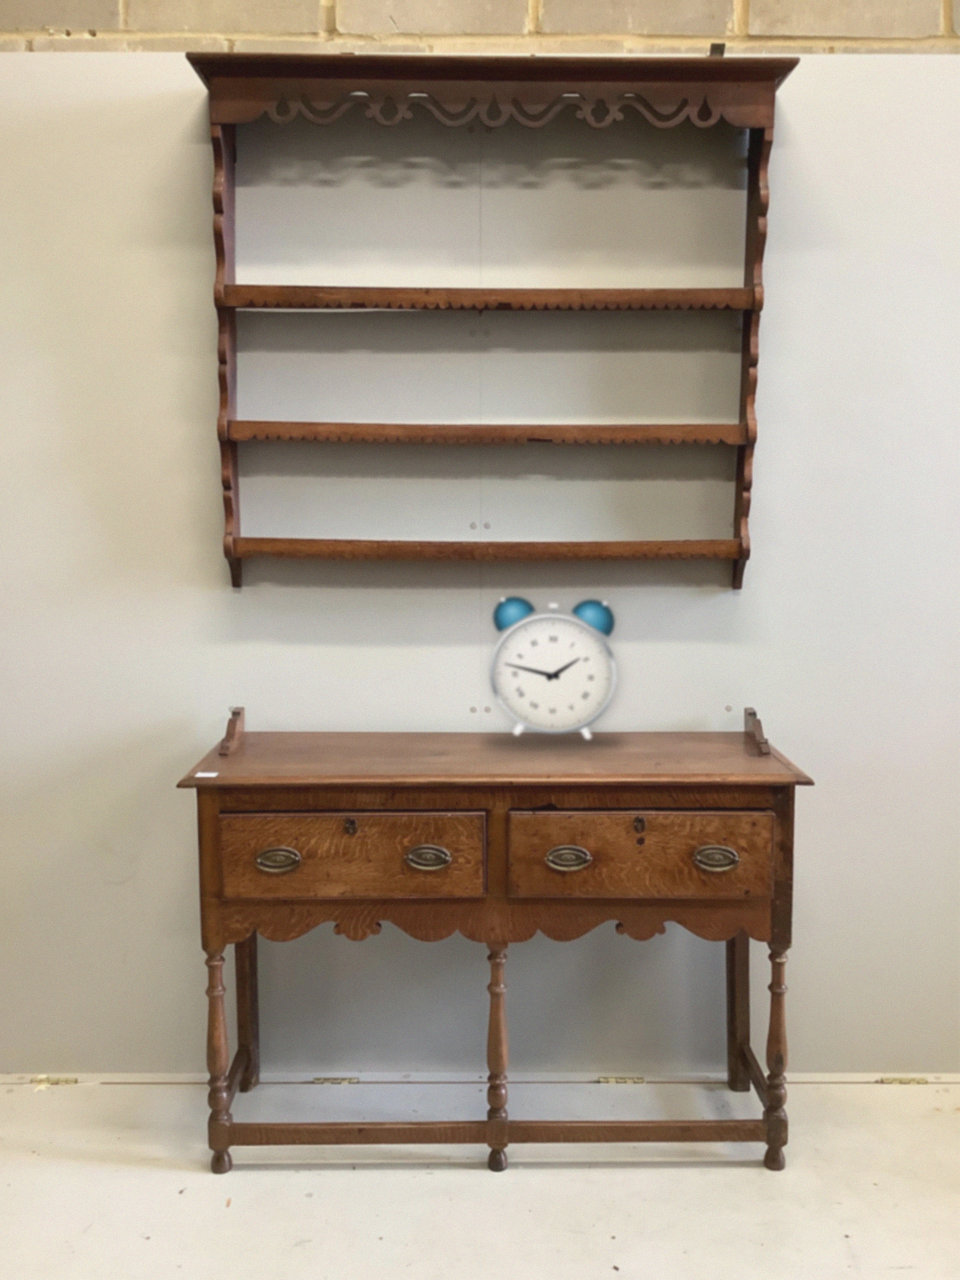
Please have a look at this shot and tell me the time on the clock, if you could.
1:47
